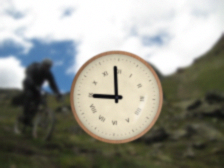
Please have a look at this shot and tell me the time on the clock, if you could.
8:59
